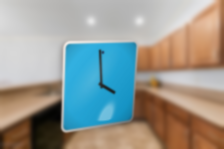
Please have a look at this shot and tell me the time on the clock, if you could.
3:59
